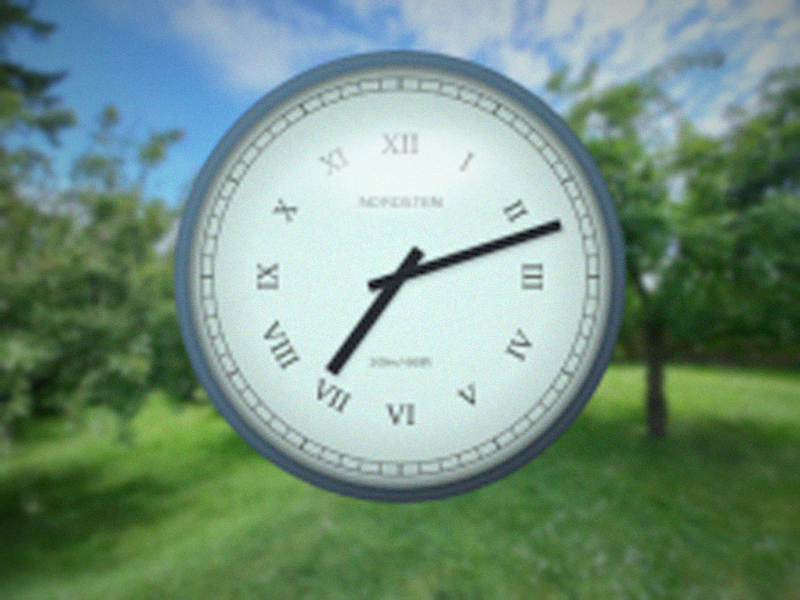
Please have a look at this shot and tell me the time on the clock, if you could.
7:12
